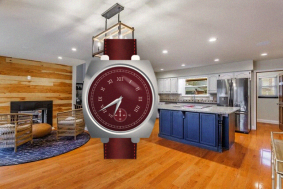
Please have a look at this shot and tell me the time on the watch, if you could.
6:40
